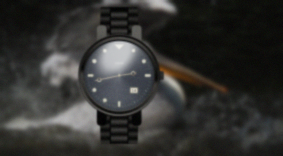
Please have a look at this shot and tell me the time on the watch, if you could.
2:43
